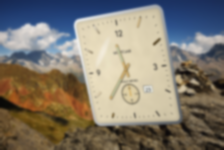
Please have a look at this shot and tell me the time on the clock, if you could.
11:37
